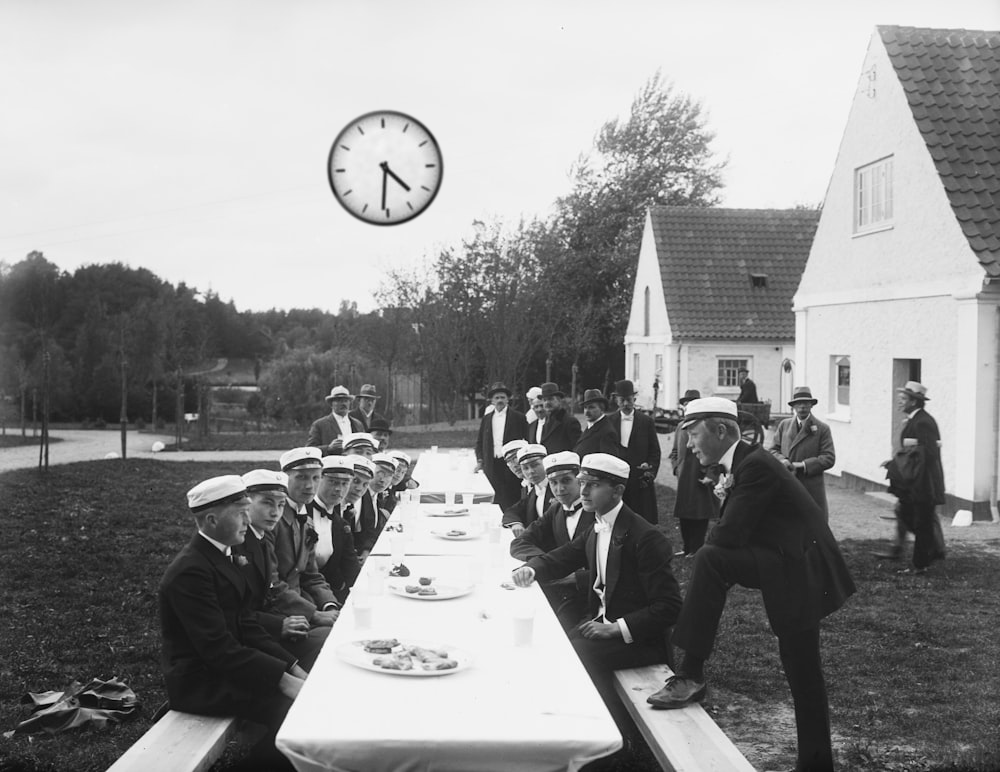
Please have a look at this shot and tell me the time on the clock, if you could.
4:31
